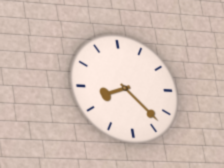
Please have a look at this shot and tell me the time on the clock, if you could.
8:23
